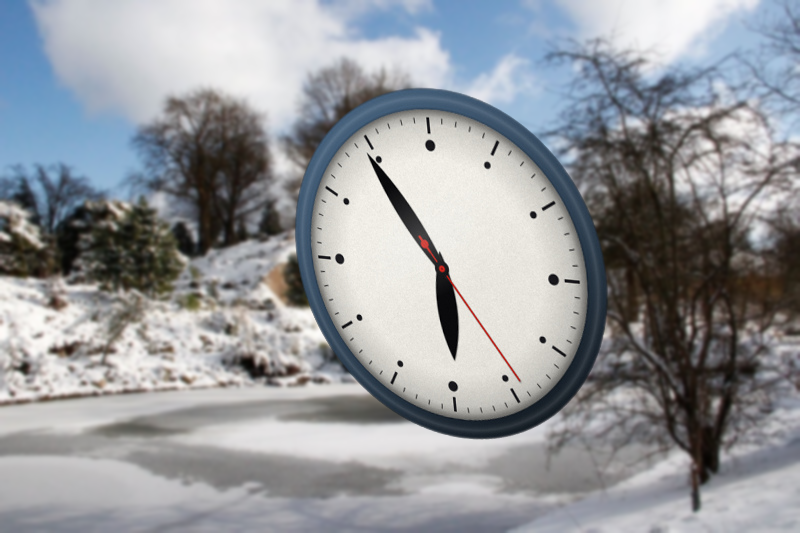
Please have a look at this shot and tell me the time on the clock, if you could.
5:54:24
